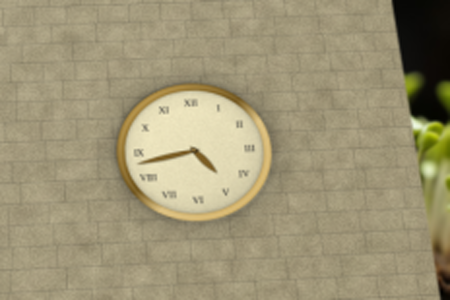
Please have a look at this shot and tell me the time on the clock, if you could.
4:43
